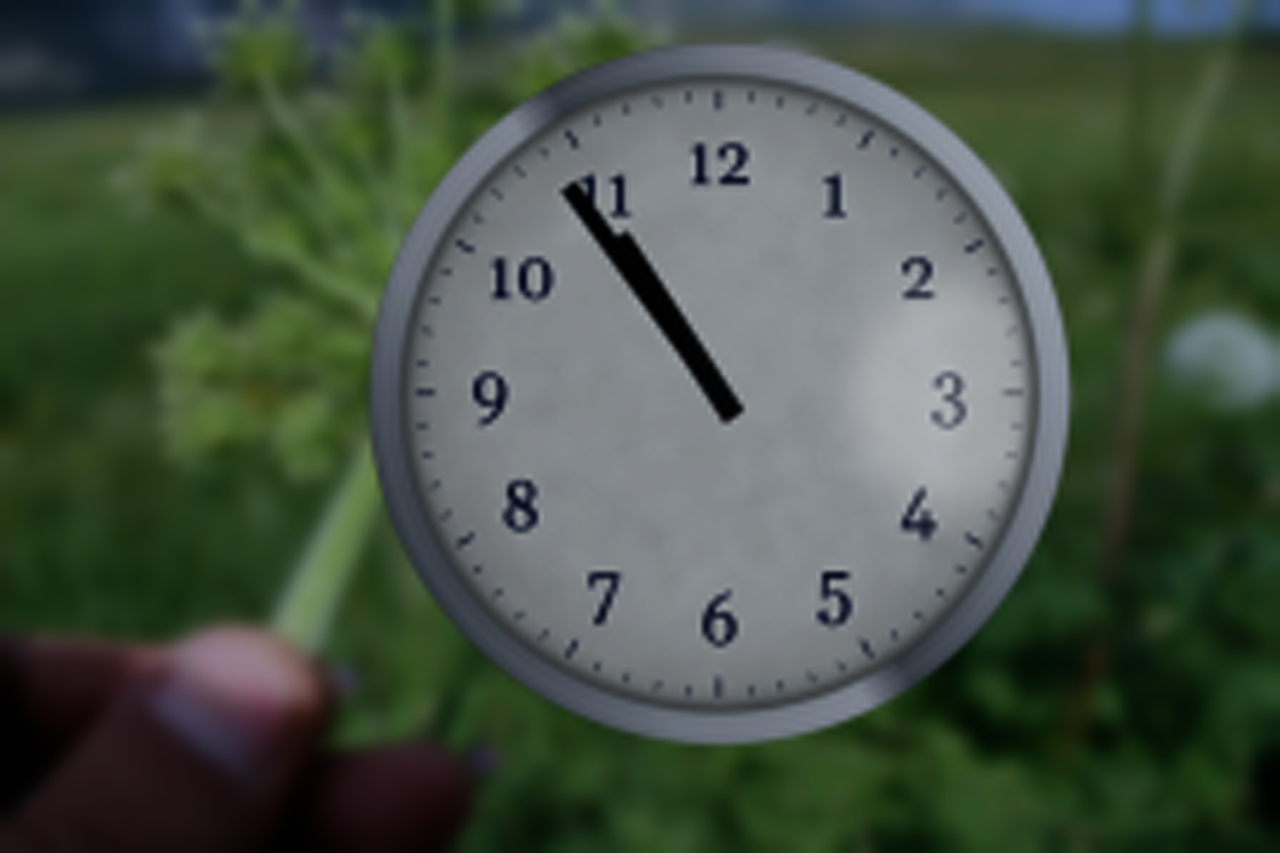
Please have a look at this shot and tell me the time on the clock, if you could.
10:54
